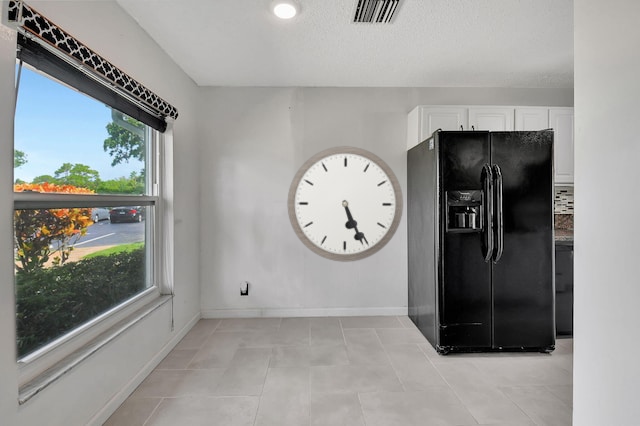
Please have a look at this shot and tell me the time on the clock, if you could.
5:26
